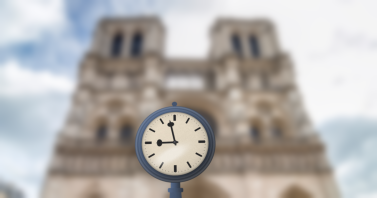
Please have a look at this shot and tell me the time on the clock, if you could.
8:58
